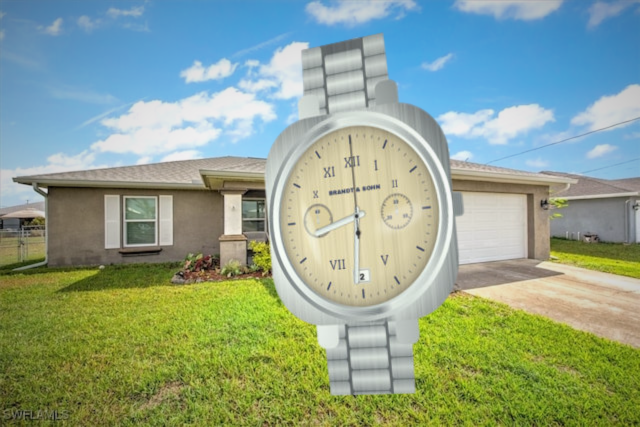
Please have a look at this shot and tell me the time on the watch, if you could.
8:31
